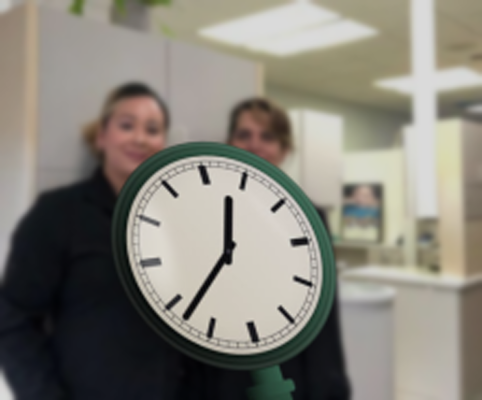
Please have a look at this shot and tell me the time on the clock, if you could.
12:38
